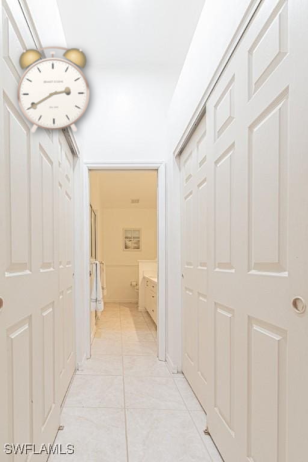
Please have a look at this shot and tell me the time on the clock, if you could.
2:40
